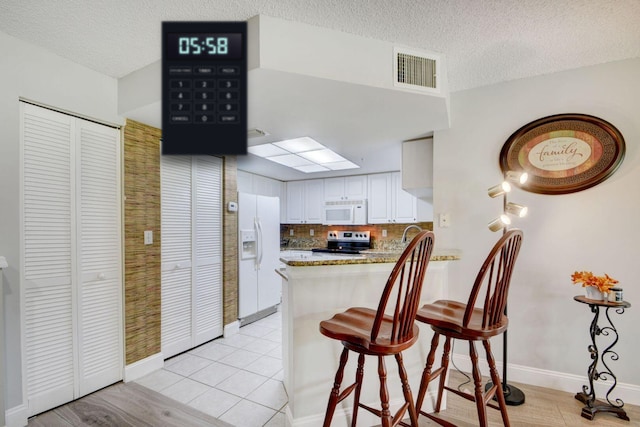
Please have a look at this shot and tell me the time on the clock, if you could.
5:58
